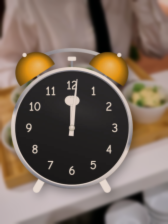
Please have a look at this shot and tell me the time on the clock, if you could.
12:01
